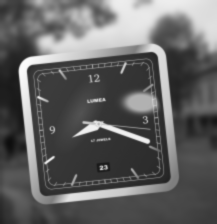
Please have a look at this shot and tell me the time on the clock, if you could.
8:19:17
